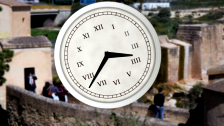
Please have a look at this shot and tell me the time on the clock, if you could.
3:38
